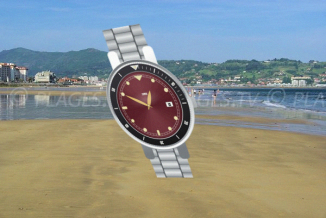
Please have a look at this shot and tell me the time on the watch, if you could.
12:50
